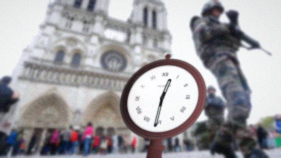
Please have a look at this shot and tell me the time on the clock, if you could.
12:31
